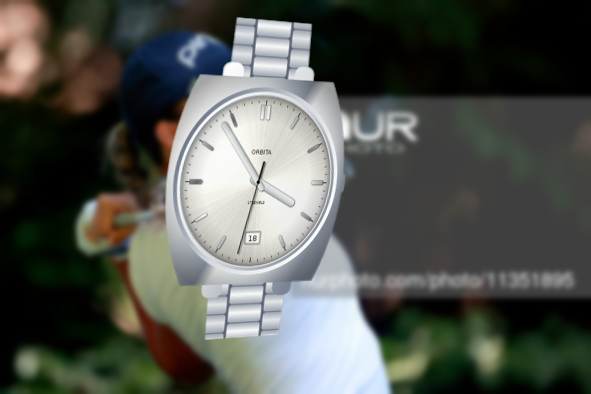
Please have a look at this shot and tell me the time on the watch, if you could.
3:53:32
